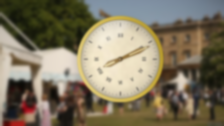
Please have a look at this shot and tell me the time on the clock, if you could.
8:11
